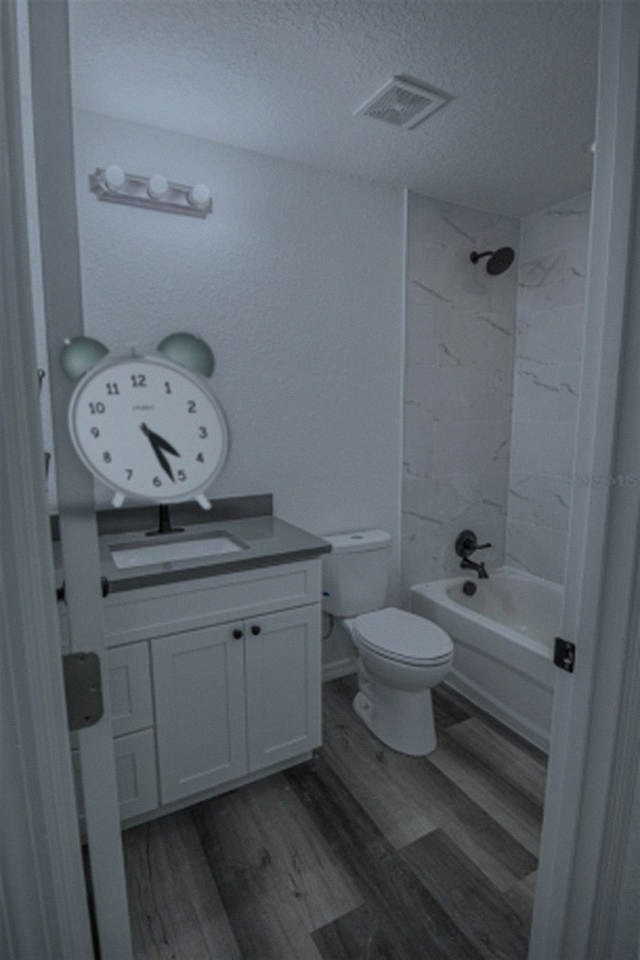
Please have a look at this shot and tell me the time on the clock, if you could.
4:27
